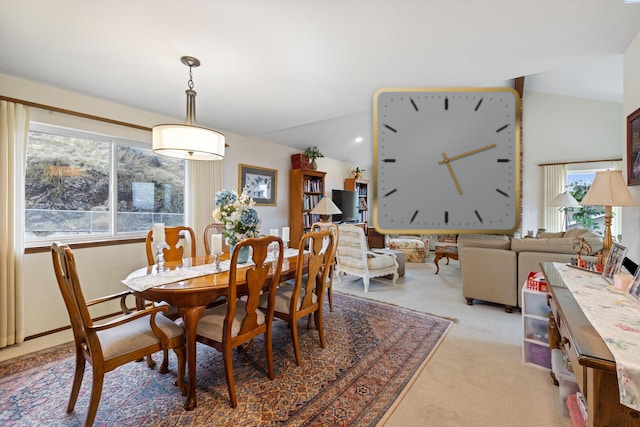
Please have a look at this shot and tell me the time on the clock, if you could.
5:12
